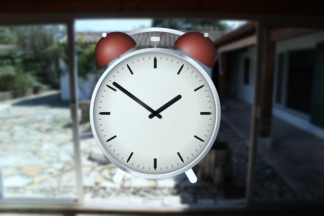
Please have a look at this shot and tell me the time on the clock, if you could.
1:51
